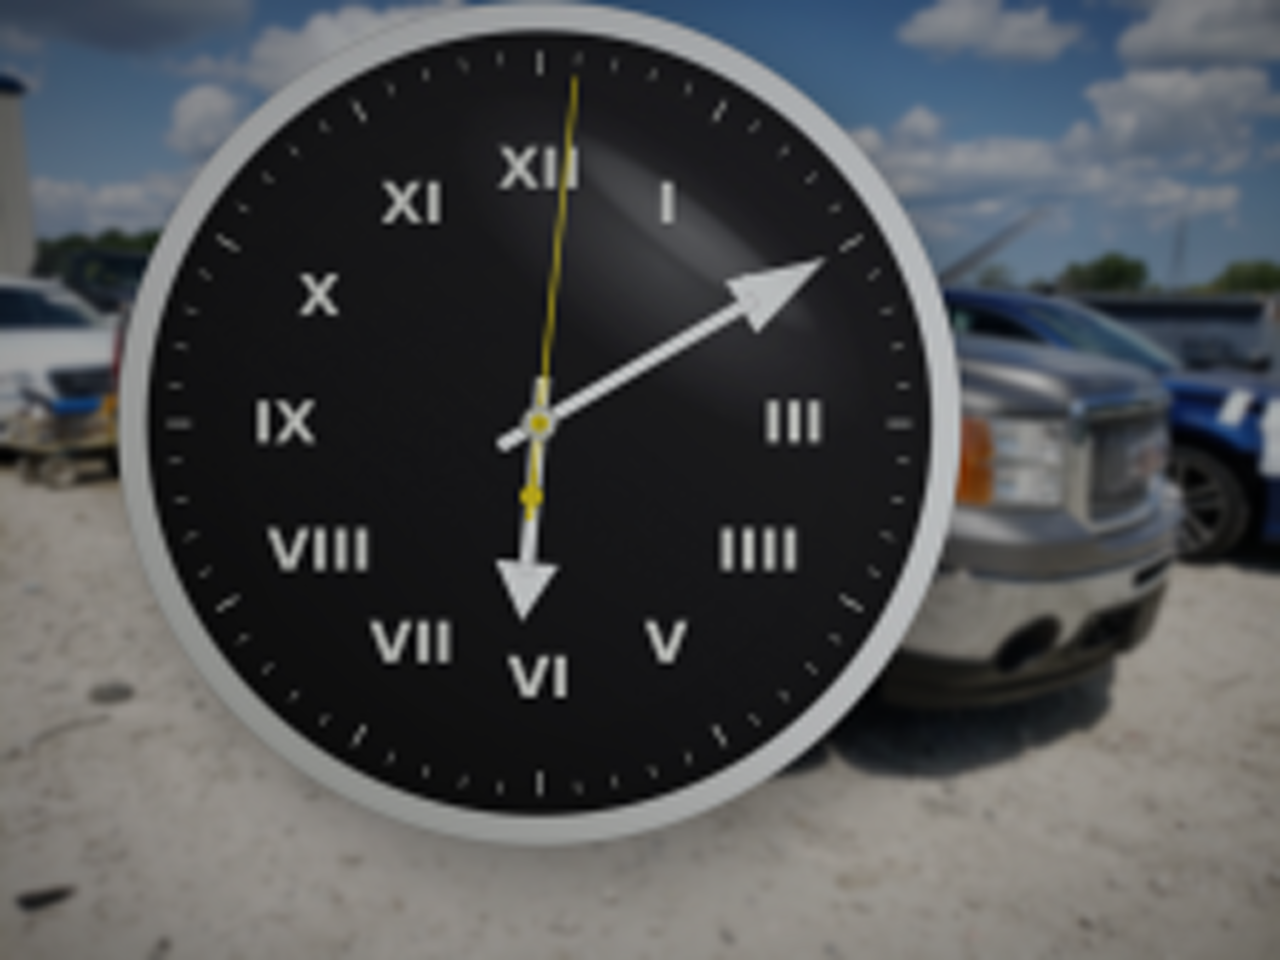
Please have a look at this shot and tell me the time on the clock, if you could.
6:10:01
